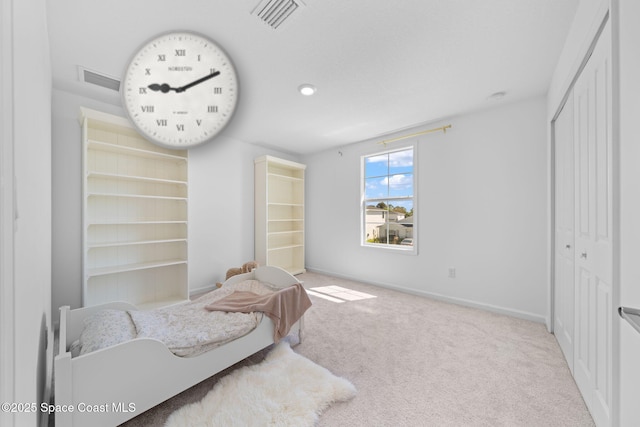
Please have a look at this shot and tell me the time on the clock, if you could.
9:11
